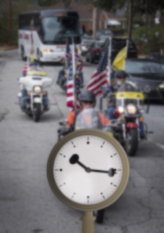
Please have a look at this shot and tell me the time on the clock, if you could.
10:16
